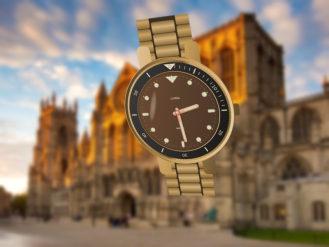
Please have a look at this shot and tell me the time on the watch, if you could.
2:29
